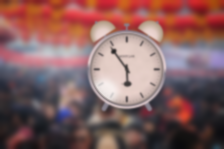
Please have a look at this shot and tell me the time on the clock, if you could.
5:54
